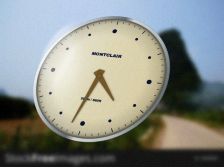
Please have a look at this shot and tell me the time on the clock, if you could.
4:32
